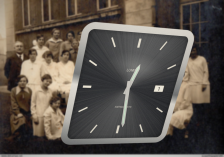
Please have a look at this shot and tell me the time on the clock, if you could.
12:29
